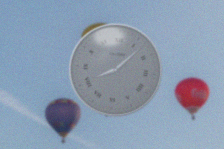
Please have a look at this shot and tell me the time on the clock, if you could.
8:07
